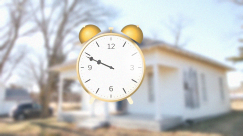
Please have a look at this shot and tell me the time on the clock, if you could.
9:49
